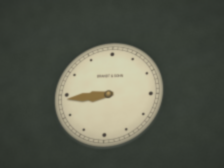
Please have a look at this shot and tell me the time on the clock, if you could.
8:44
